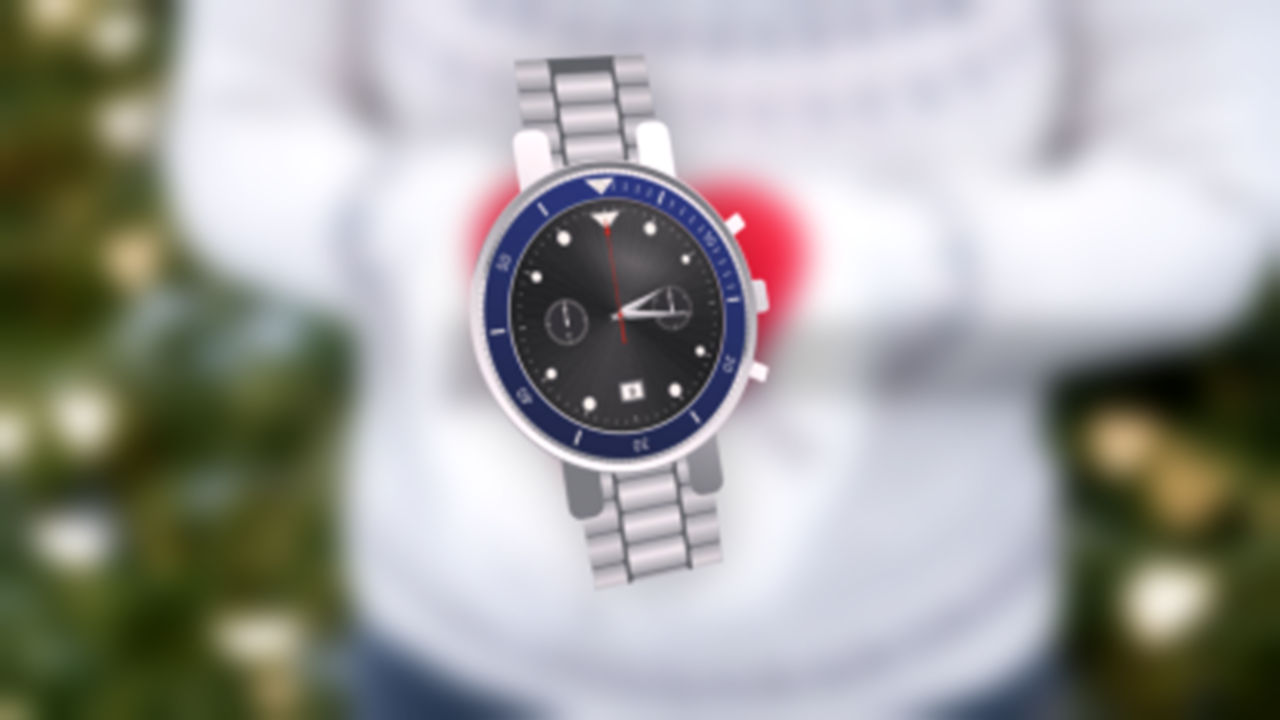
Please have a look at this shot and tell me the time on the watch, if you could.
2:16
